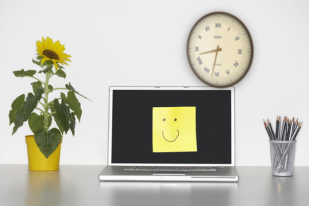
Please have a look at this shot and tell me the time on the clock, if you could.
8:32
